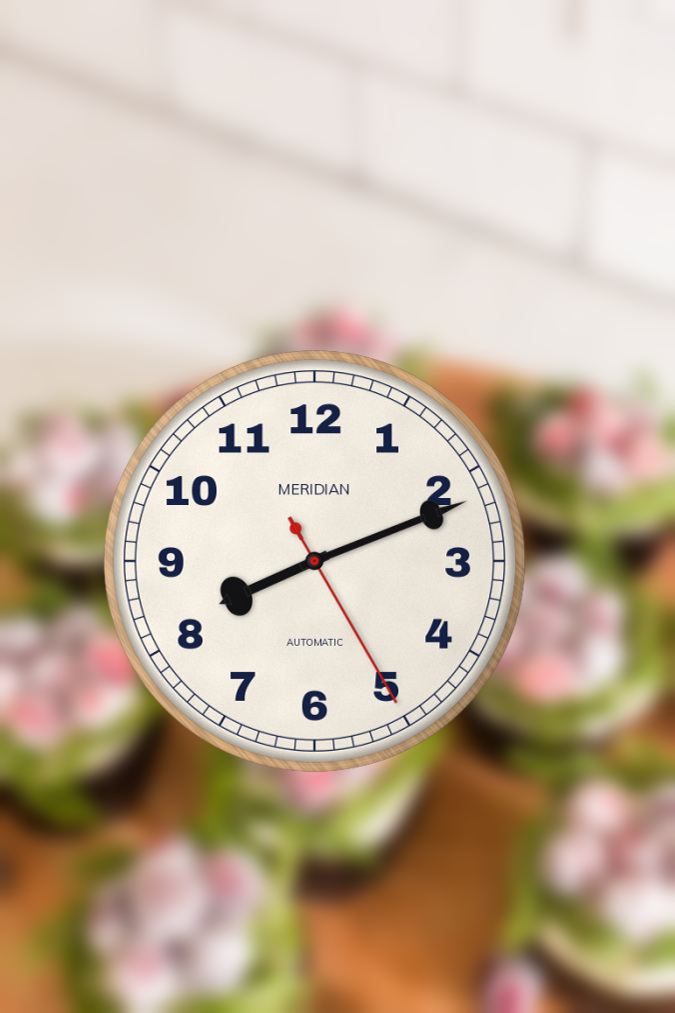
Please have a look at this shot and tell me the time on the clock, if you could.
8:11:25
